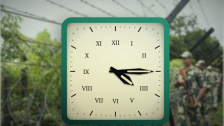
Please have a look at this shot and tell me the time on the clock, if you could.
4:15
